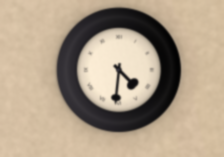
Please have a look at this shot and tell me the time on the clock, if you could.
4:31
